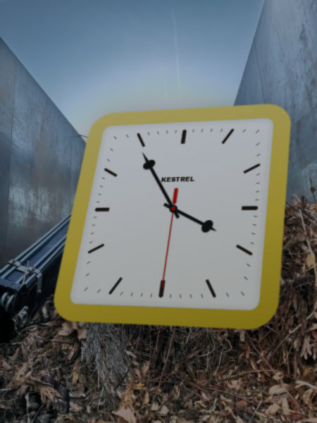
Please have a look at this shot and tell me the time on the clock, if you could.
3:54:30
